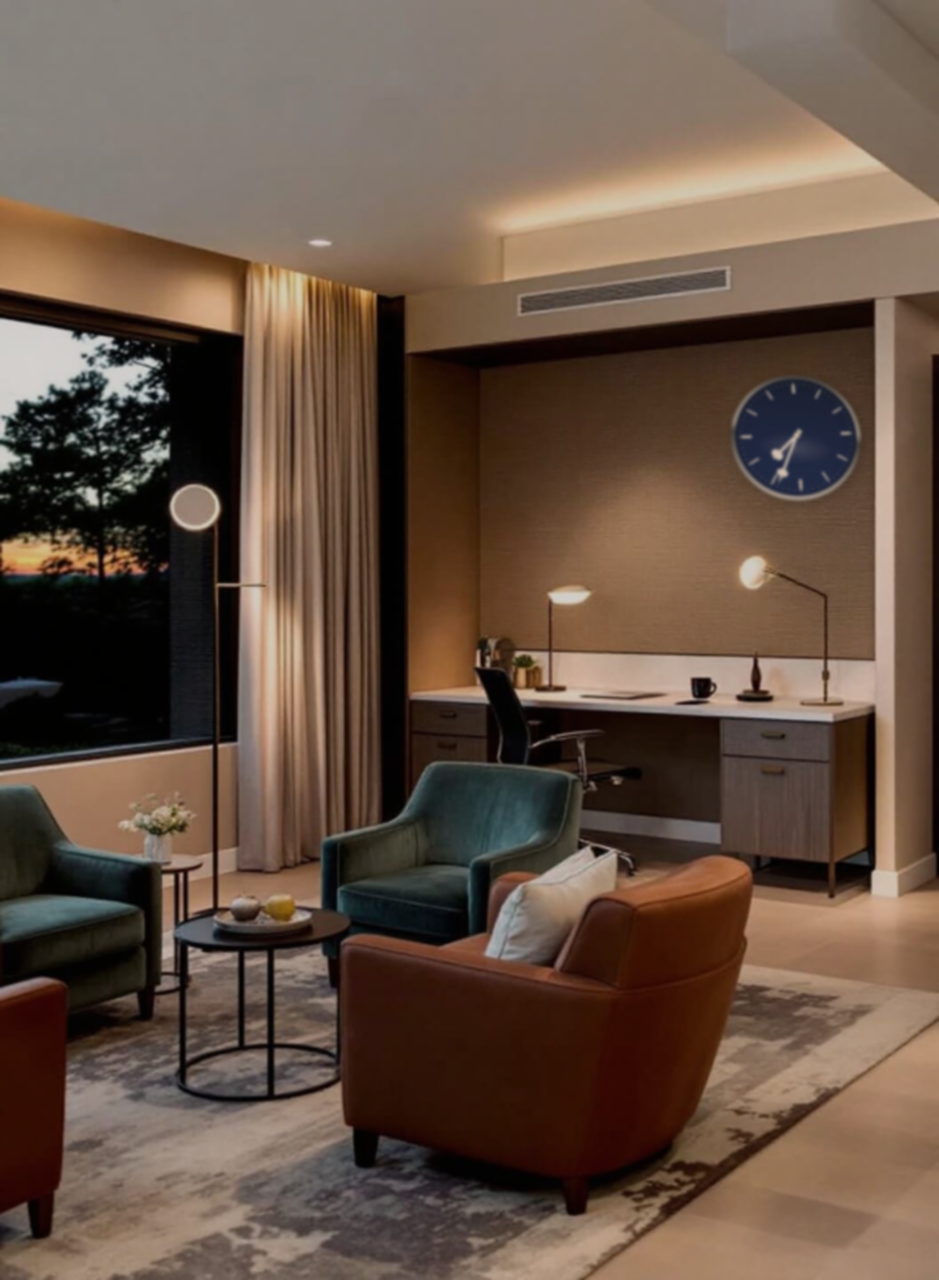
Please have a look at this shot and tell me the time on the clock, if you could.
7:34
